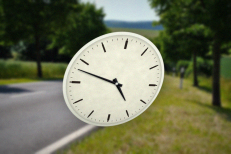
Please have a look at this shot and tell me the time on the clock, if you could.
4:48
